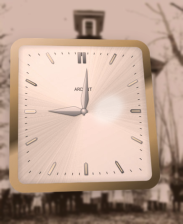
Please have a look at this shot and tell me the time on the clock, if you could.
9:01
